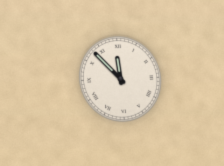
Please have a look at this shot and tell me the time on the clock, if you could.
11:53
